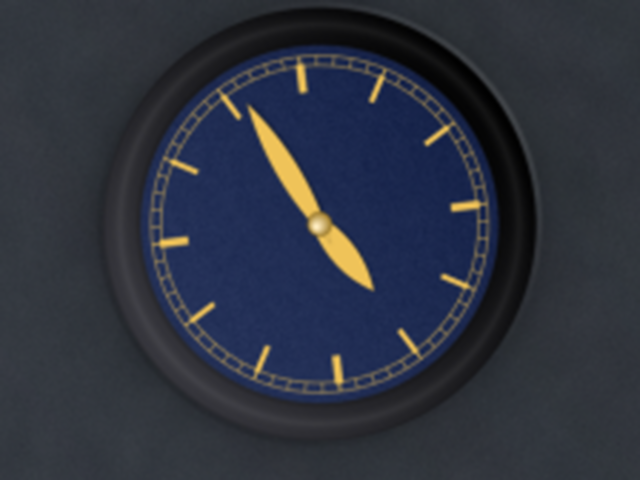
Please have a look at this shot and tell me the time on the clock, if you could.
4:56
